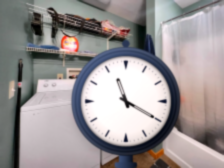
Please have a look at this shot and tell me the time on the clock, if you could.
11:20
